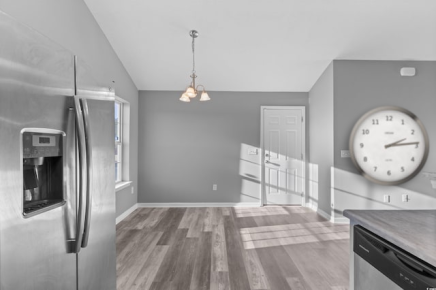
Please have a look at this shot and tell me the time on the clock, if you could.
2:14
